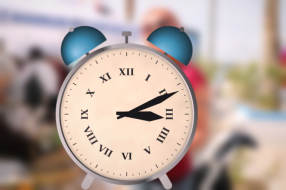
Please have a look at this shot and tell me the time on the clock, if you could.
3:11
